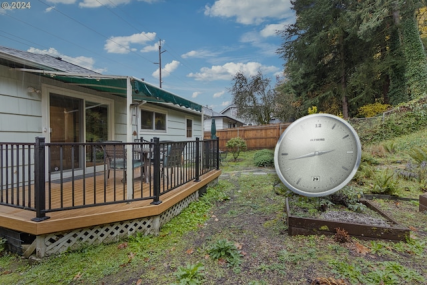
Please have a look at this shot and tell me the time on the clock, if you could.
2:43
